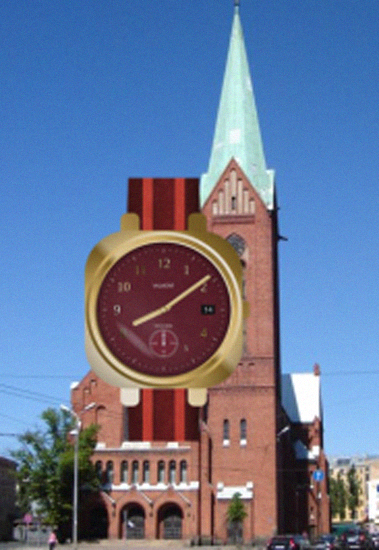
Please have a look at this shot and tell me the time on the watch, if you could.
8:09
